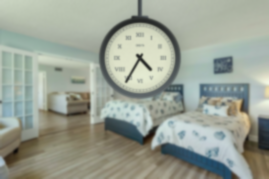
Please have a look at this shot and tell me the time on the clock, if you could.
4:35
